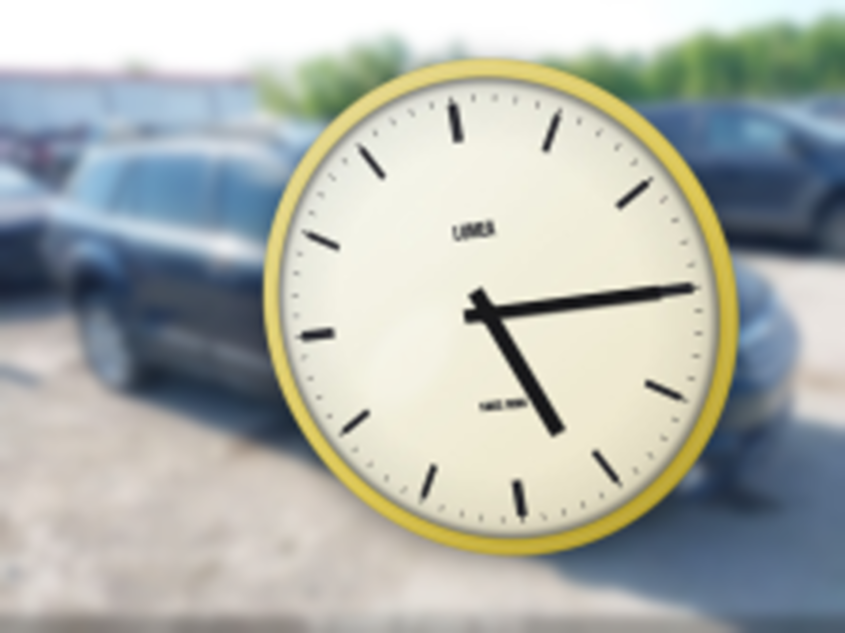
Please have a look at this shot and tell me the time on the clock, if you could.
5:15
